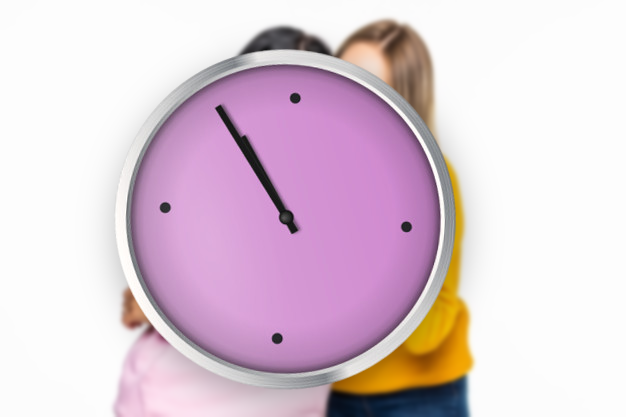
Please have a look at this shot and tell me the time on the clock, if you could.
10:54
